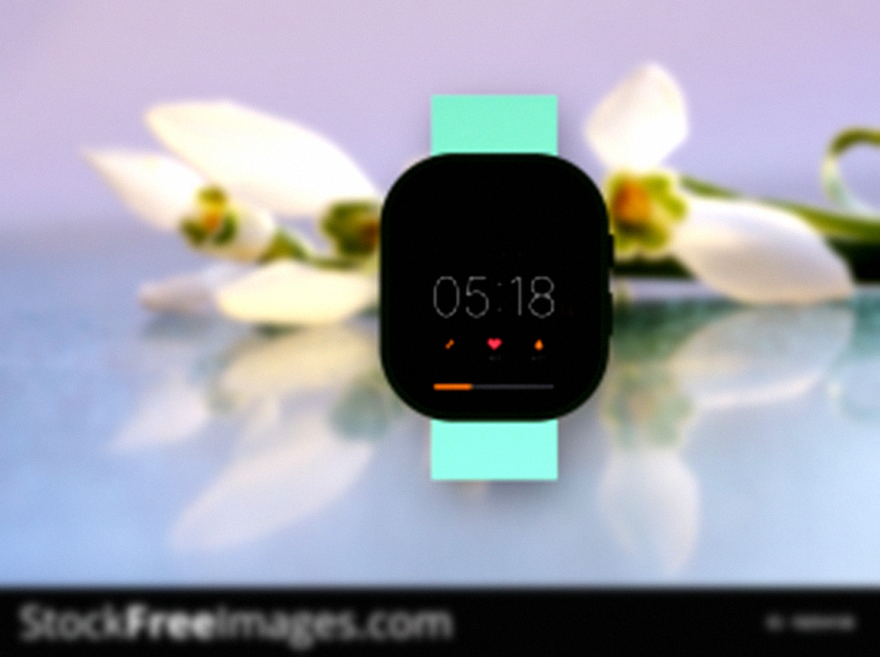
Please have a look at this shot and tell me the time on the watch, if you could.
5:18
